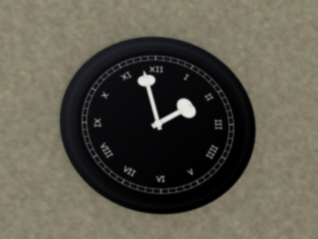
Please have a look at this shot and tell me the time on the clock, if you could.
1:58
